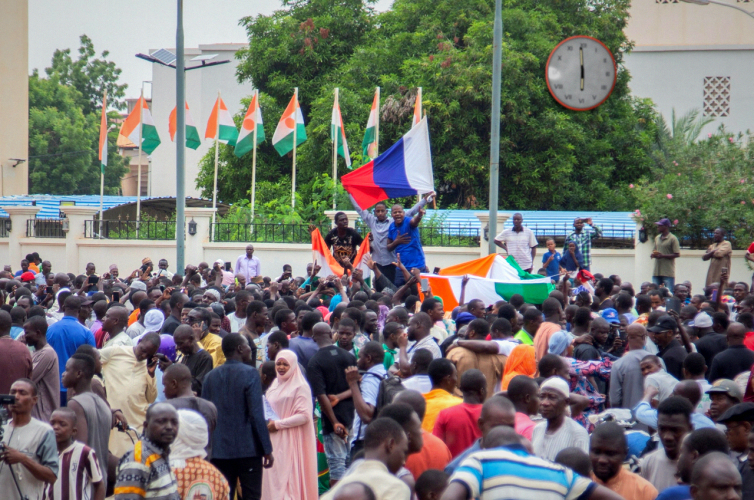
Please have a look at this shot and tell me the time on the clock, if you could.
5:59
